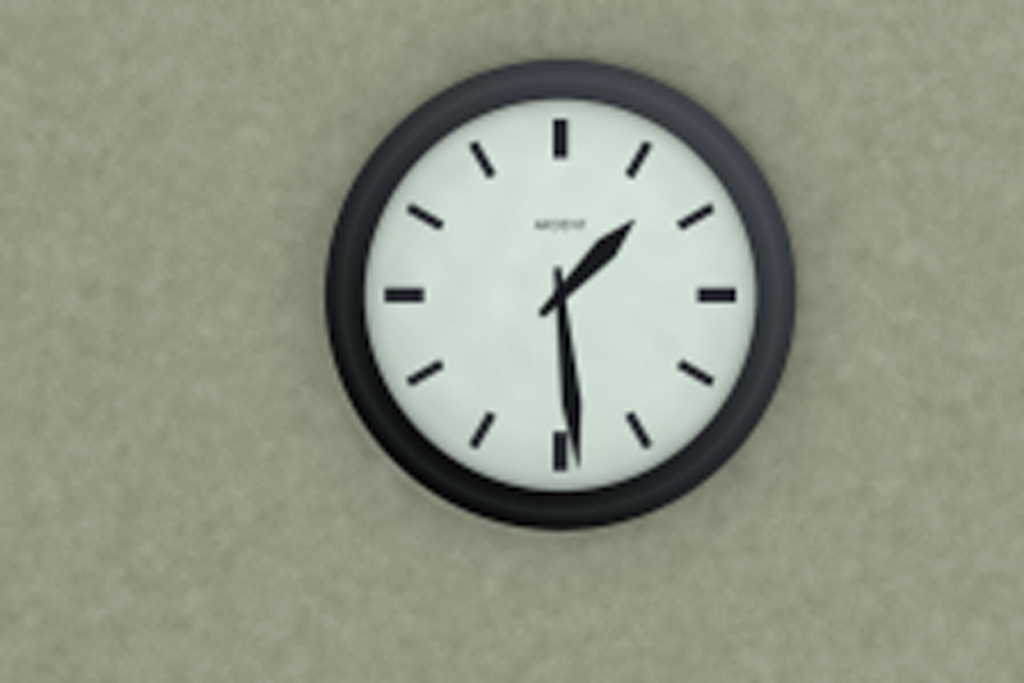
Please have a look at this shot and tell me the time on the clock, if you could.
1:29
